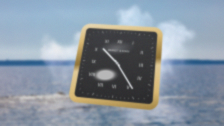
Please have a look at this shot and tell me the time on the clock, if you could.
10:24
